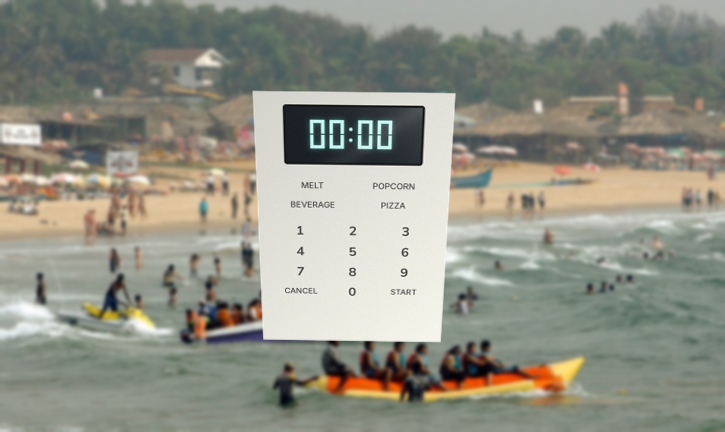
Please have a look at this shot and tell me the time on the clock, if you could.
0:00
